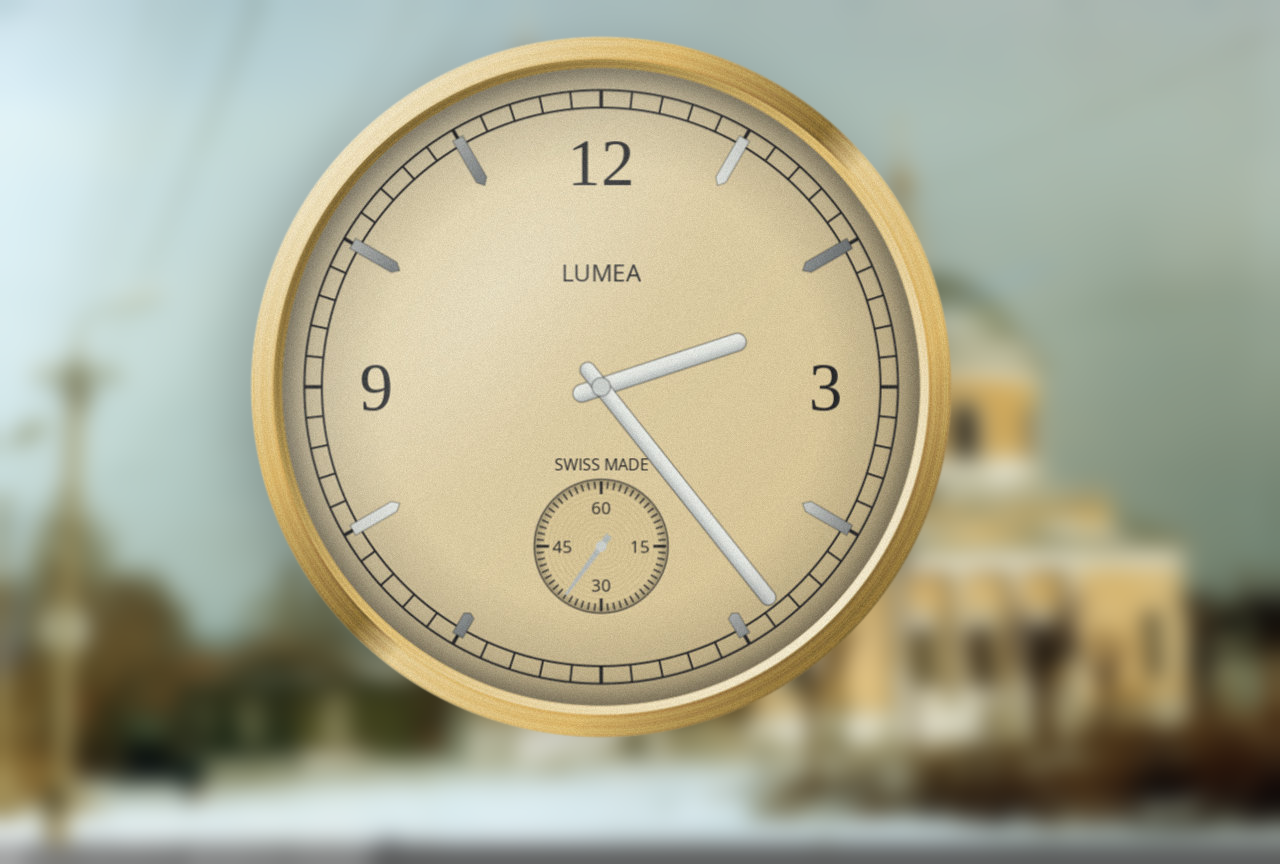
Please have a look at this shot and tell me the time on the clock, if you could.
2:23:36
